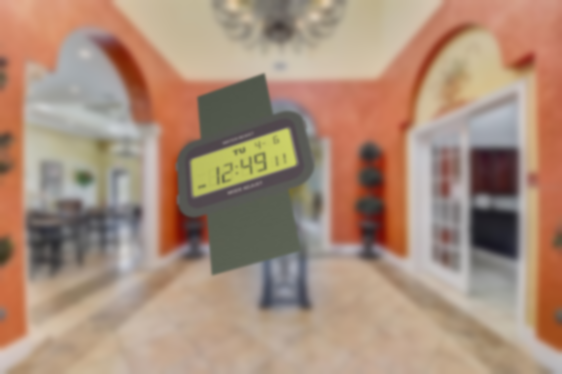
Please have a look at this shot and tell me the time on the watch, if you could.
12:49
